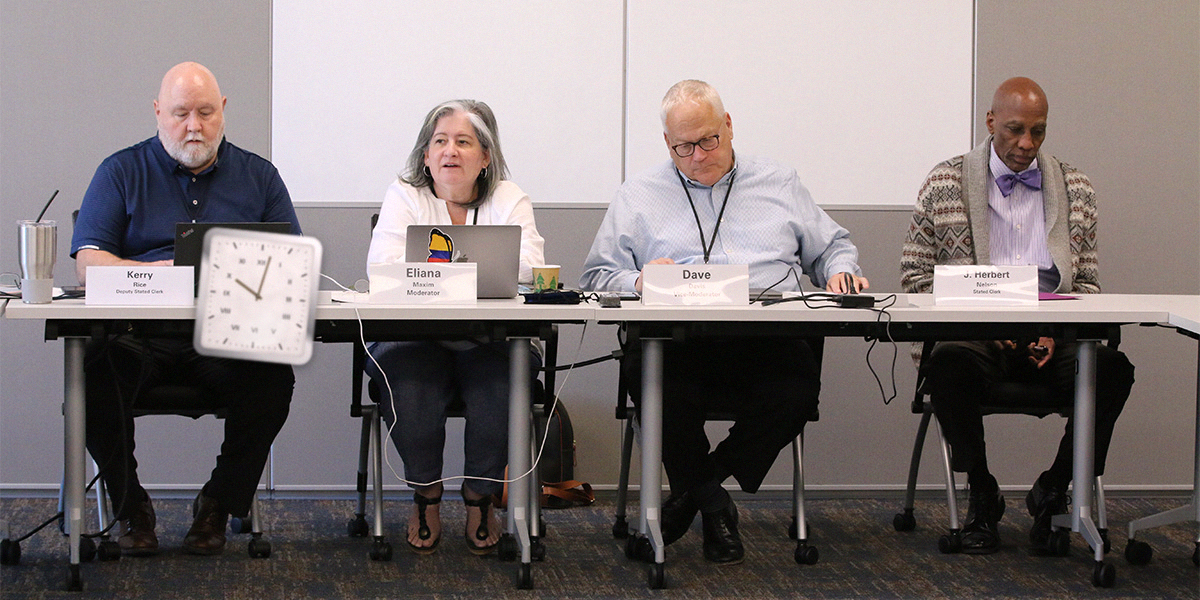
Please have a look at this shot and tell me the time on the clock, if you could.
10:02
